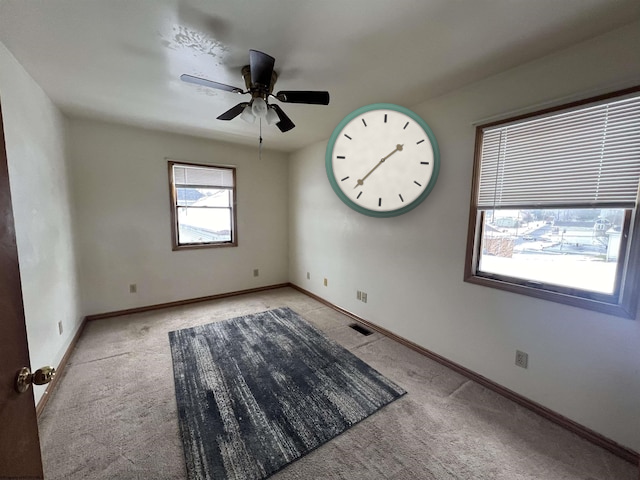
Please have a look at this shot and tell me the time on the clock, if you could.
1:37
